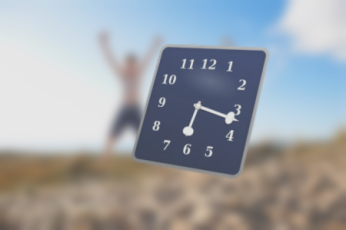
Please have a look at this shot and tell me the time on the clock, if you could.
6:17
